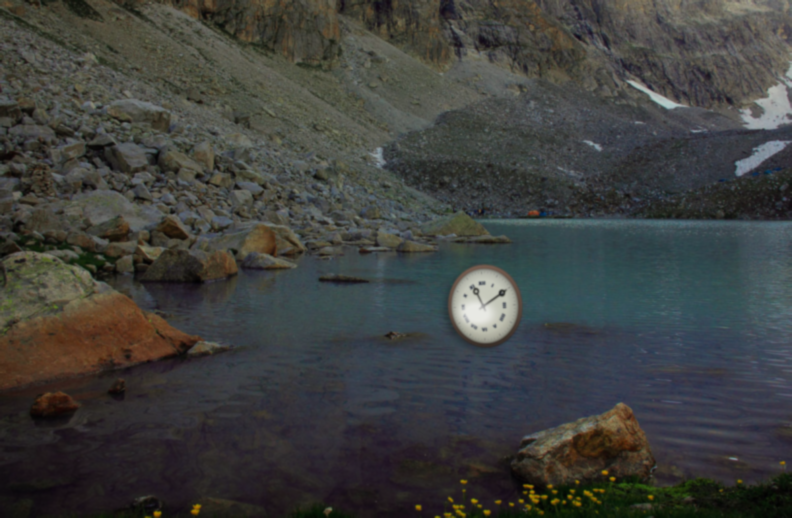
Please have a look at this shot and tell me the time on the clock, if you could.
11:10
